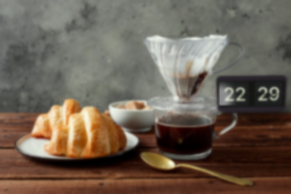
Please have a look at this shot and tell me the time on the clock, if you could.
22:29
